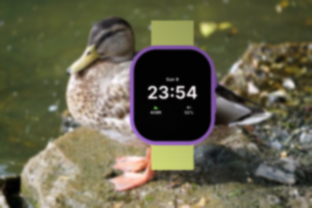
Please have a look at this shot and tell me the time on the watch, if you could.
23:54
